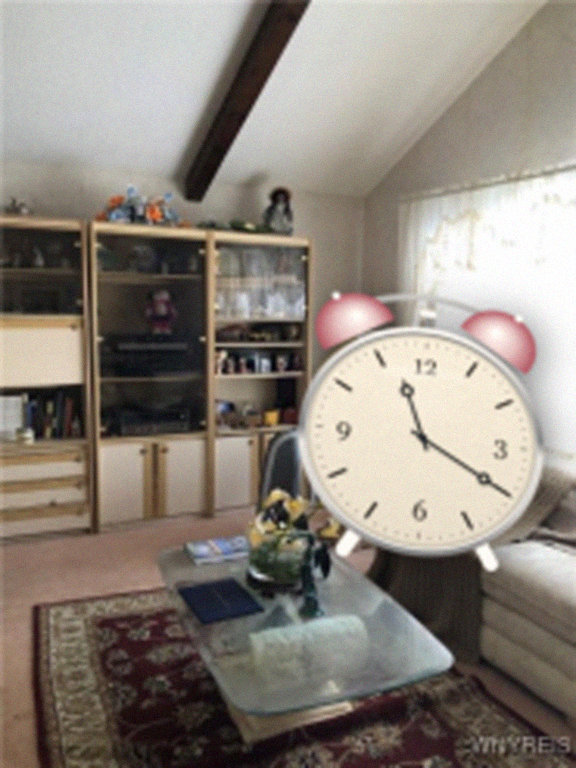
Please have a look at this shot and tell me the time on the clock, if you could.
11:20
